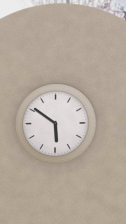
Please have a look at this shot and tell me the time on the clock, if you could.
5:51
